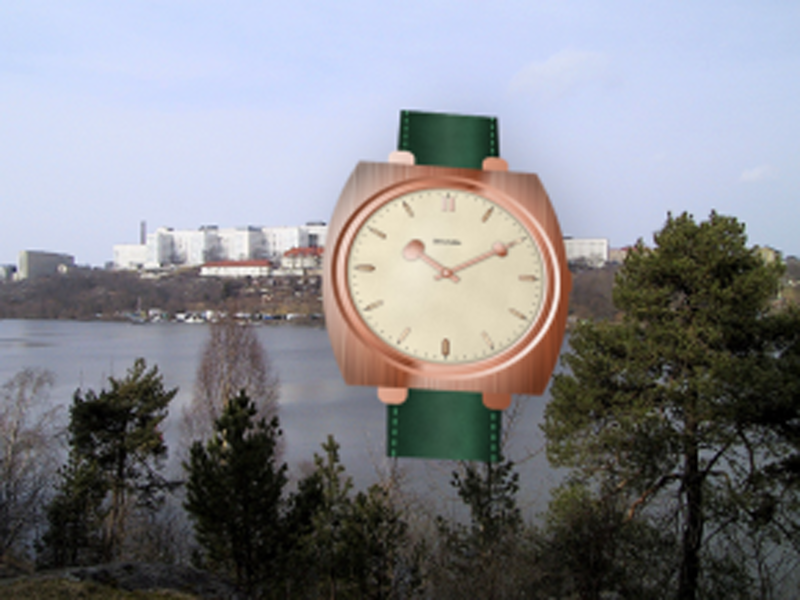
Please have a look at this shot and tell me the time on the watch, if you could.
10:10
